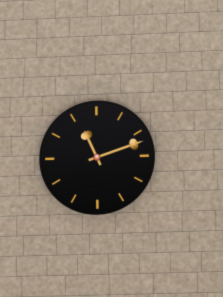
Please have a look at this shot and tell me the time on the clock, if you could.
11:12
